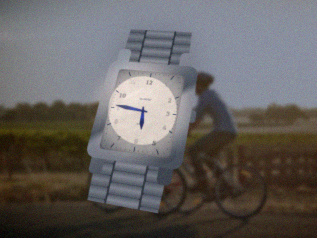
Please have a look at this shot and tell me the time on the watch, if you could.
5:46
